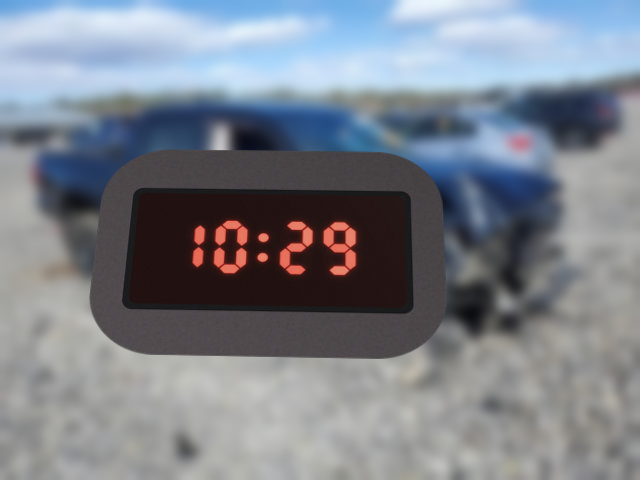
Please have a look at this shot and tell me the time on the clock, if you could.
10:29
